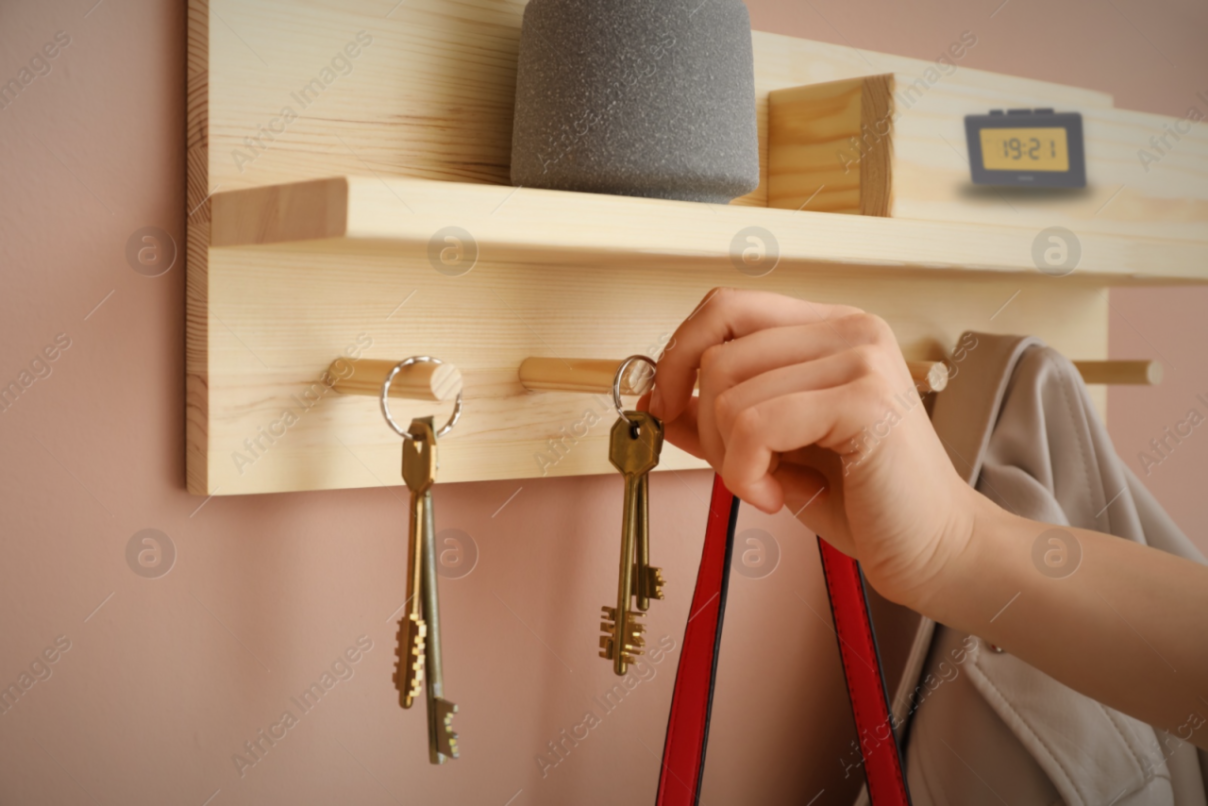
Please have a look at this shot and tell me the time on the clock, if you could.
19:21
